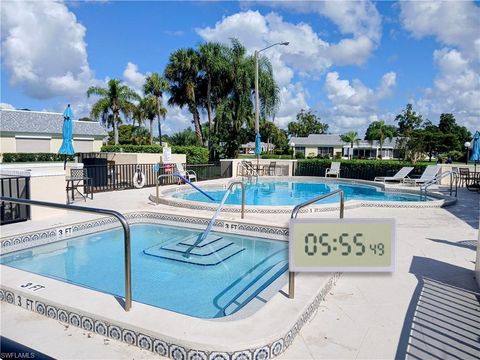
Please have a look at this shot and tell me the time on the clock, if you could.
5:55:49
